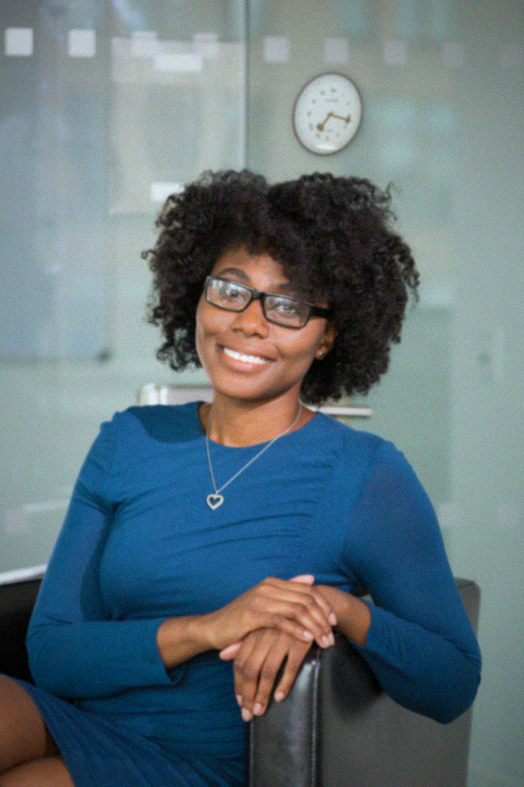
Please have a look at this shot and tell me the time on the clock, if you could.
7:17
